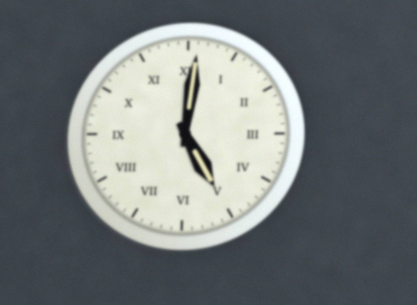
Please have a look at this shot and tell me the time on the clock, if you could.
5:01
